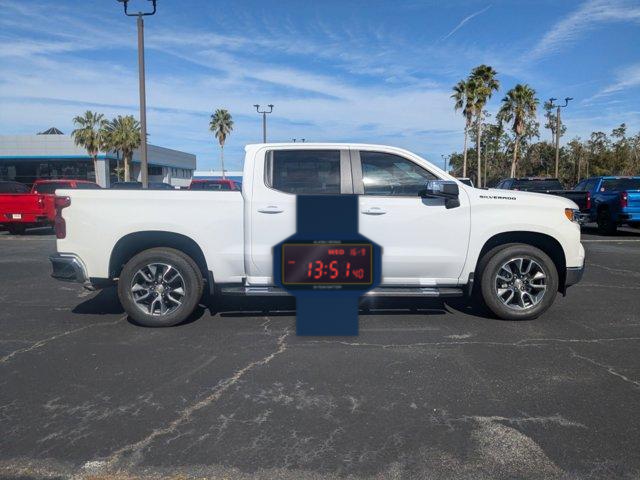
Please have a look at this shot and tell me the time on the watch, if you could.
13:51
